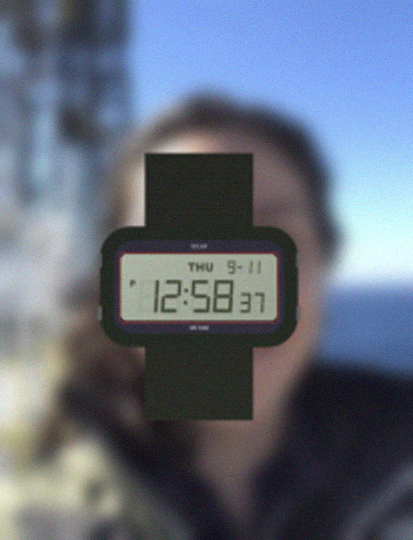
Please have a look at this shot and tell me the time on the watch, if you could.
12:58:37
